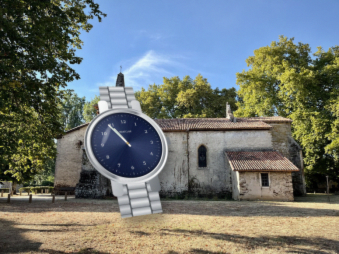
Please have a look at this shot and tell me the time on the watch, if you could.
10:54
